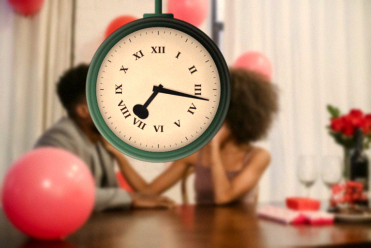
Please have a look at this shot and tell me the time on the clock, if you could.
7:17
